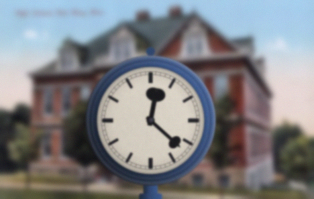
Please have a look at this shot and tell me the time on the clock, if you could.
12:22
